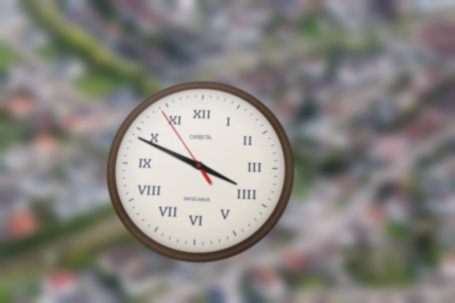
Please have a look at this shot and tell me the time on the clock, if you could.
3:48:54
